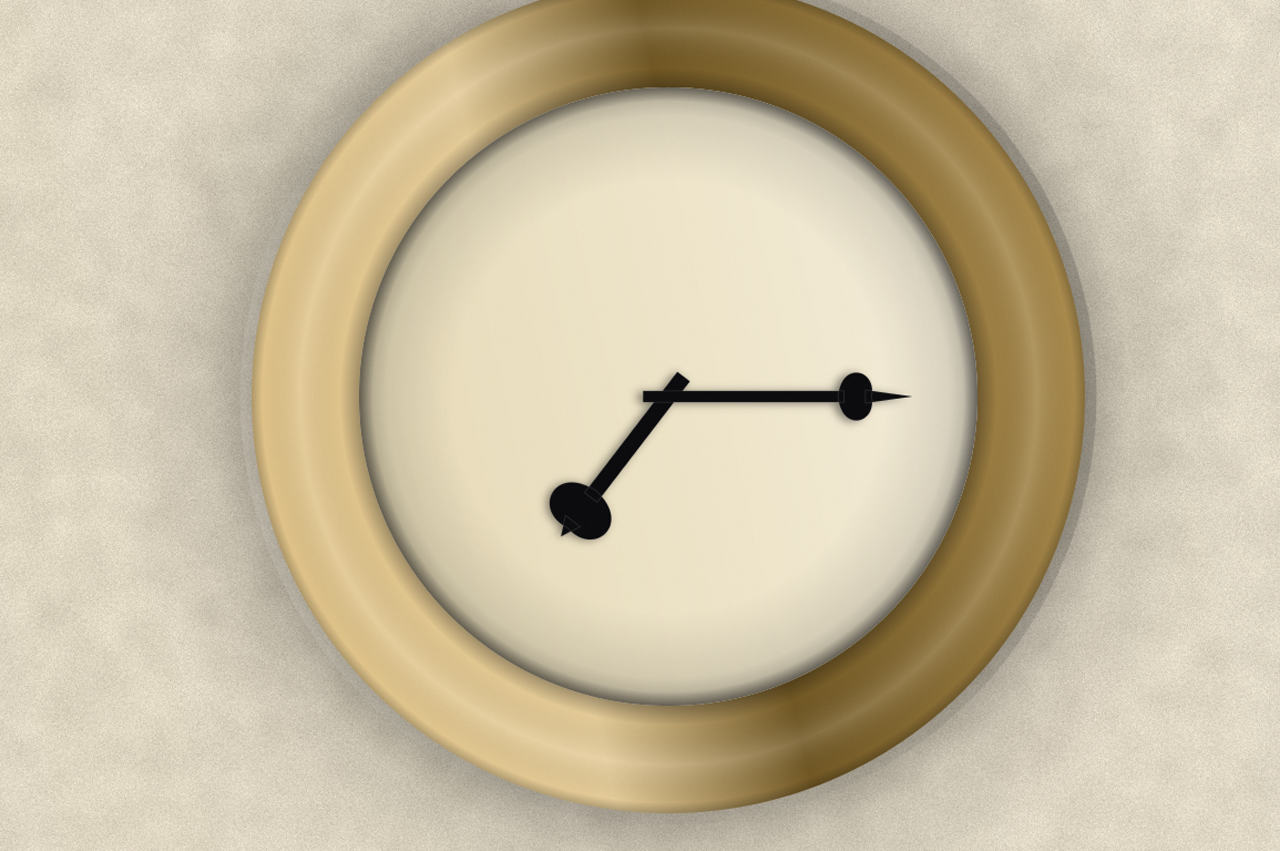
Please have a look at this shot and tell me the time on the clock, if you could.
7:15
